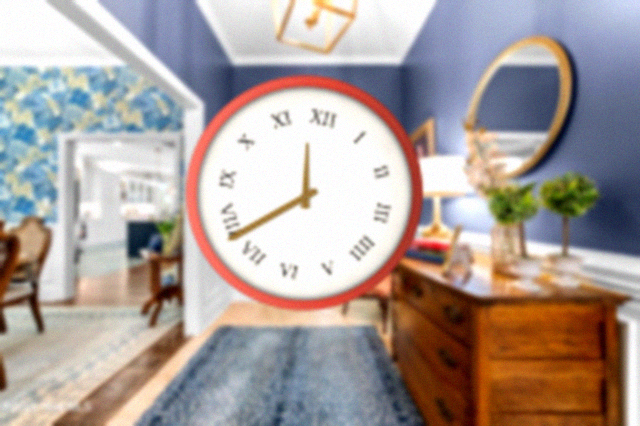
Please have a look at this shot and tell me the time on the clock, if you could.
11:38
